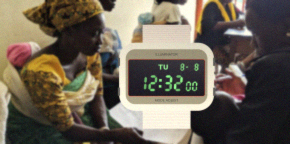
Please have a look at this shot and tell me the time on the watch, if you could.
12:32:00
